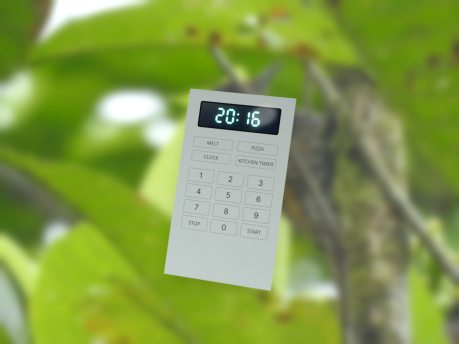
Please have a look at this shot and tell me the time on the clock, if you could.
20:16
